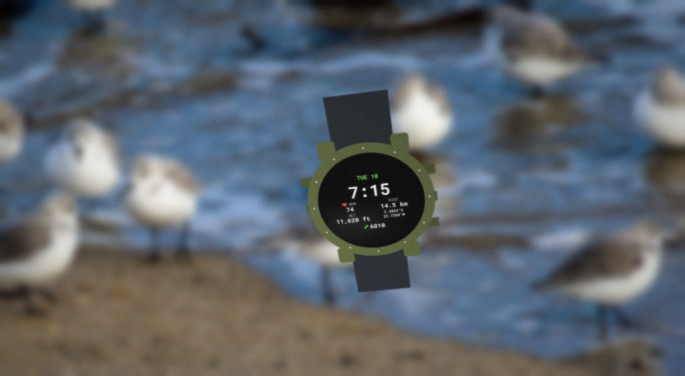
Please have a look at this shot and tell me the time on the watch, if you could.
7:15
